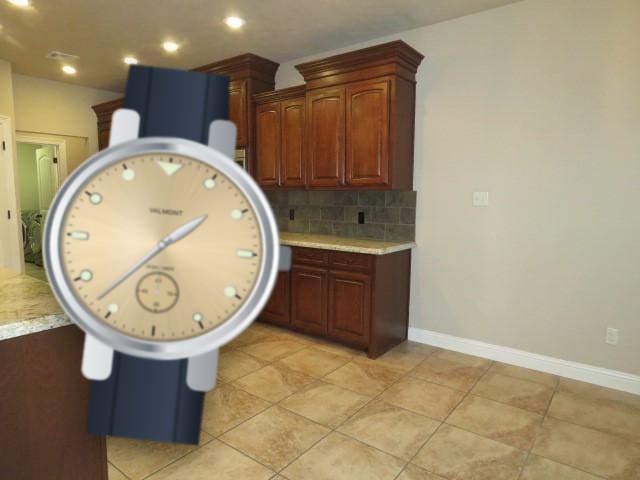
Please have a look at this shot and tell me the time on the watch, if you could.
1:37
